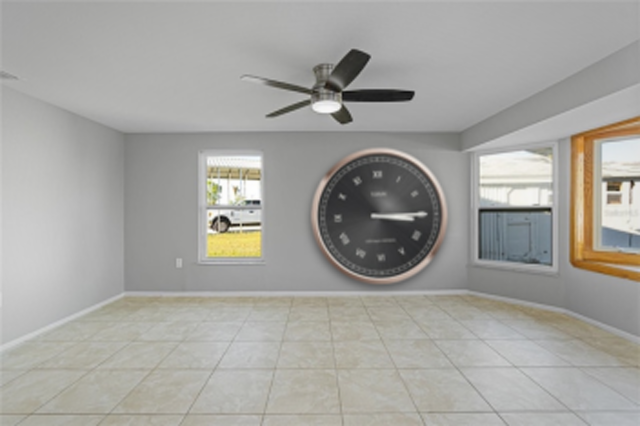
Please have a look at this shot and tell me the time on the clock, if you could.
3:15
